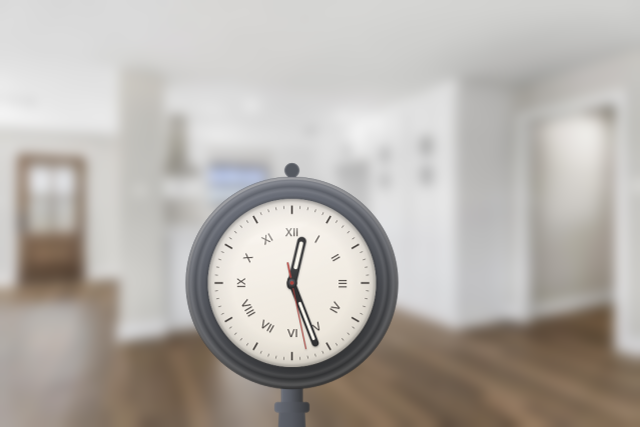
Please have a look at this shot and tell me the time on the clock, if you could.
12:26:28
